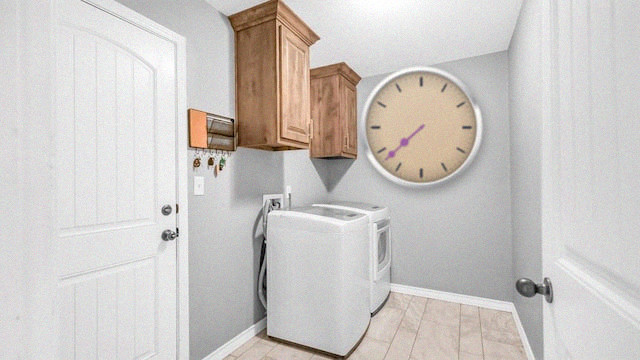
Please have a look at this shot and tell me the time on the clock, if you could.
7:38
